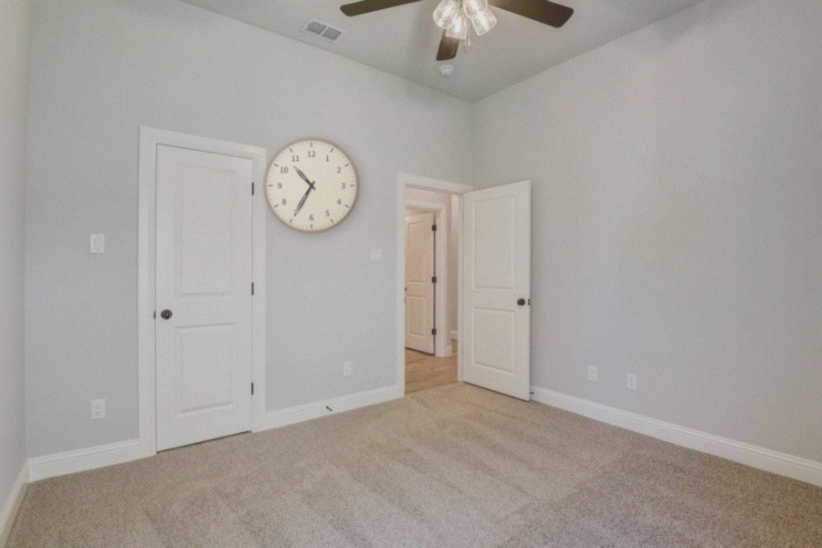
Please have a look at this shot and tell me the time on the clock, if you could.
10:35
